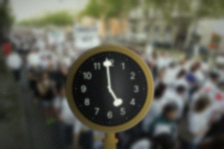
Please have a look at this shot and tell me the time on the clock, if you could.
4:59
